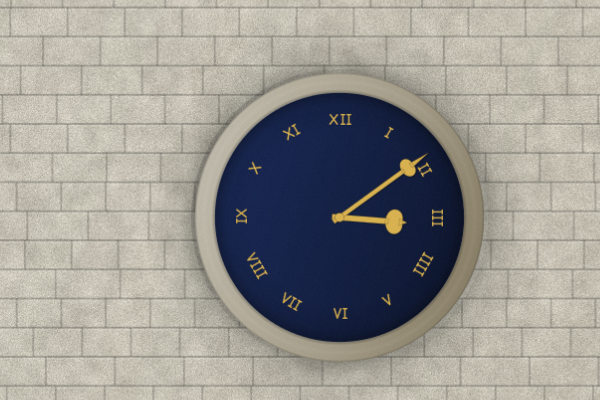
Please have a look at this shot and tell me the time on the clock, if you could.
3:09
